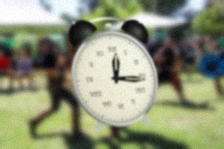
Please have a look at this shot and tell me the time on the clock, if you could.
12:16
